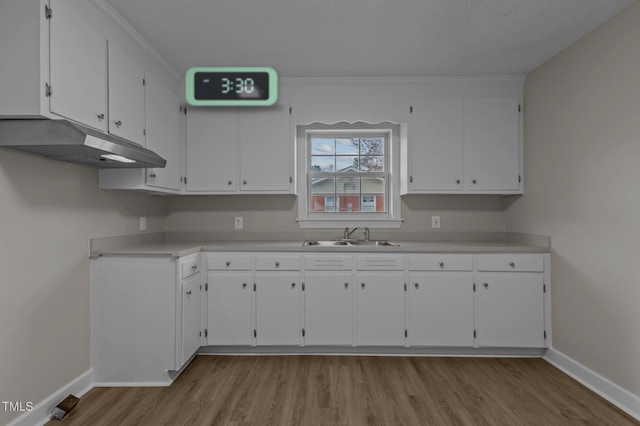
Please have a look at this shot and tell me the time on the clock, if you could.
3:30
